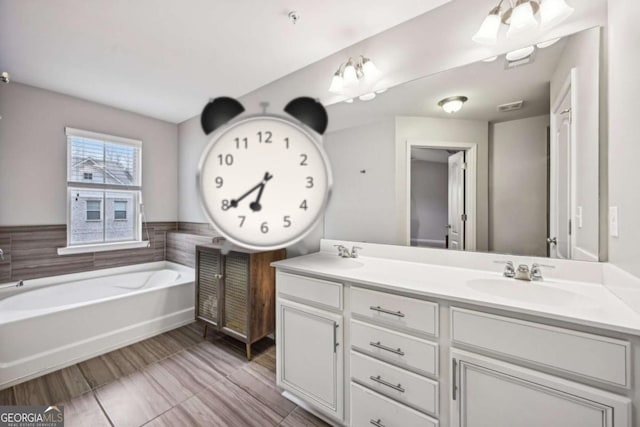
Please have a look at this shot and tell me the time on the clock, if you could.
6:39
